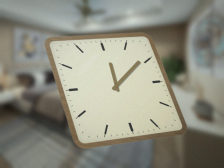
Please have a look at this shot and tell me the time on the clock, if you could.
12:09
